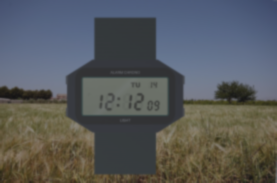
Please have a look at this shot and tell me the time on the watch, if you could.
12:12
